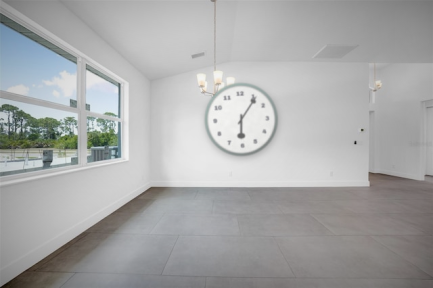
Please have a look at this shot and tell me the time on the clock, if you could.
6:06
